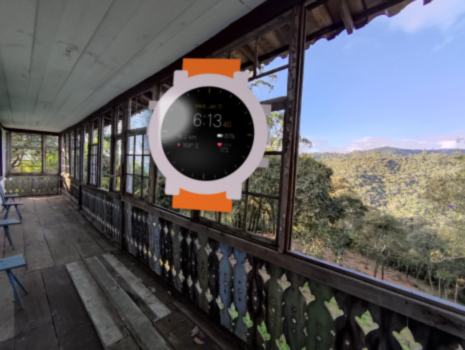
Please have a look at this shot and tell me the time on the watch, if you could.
6:13
